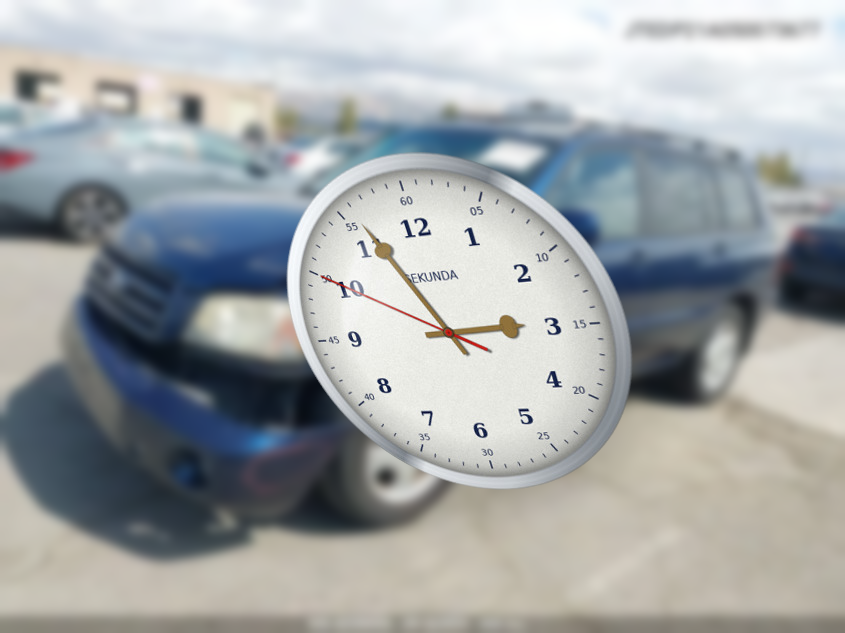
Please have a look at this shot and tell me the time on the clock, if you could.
2:55:50
